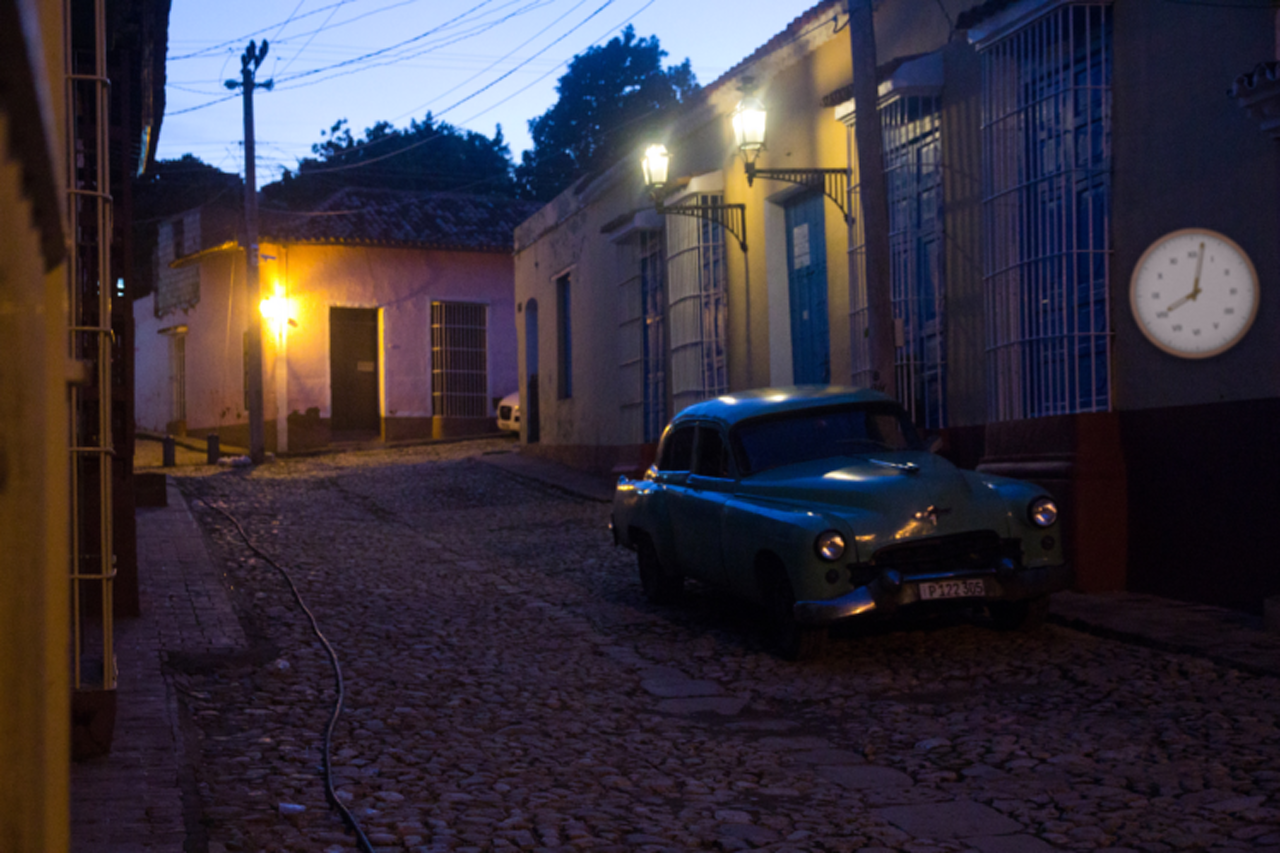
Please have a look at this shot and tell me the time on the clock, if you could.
8:02
